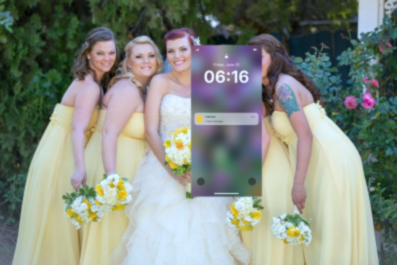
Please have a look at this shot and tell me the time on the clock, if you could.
6:16
